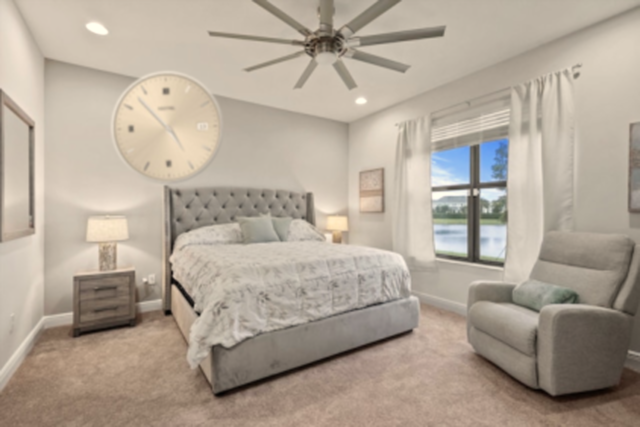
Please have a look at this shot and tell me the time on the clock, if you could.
4:53
